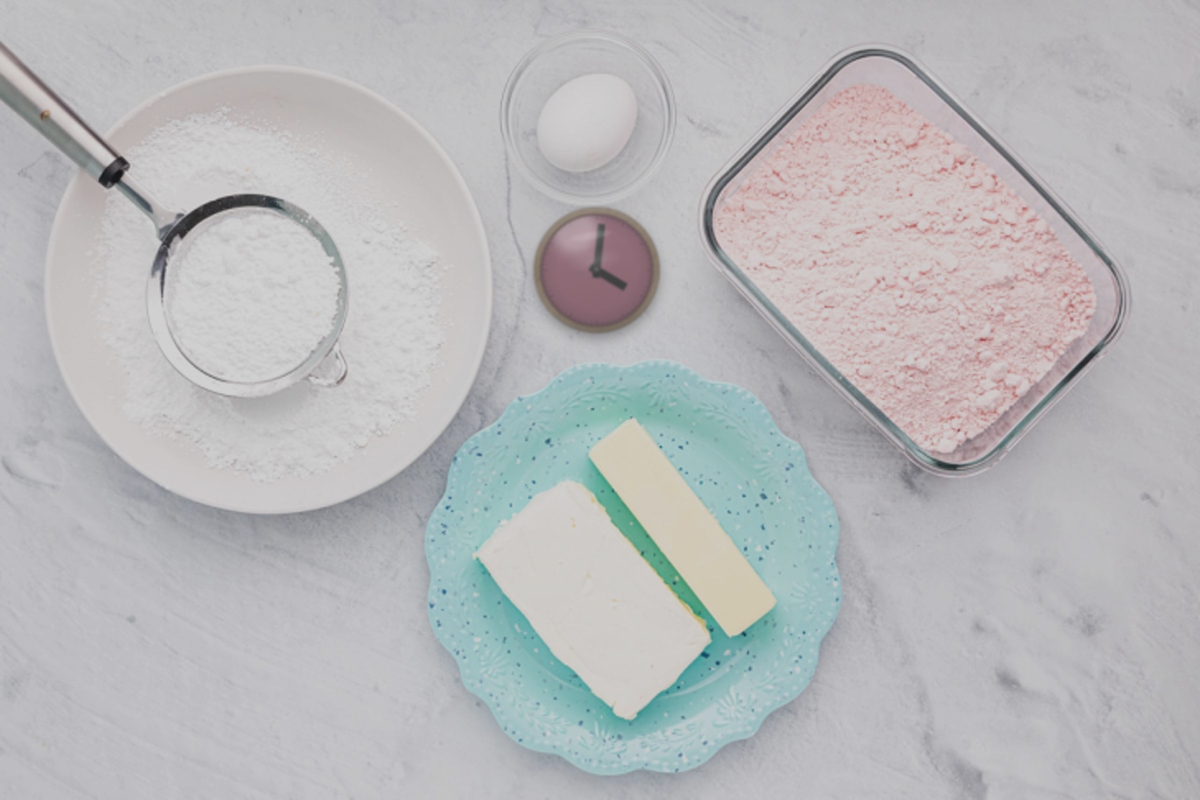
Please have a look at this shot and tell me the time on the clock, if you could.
4:01
